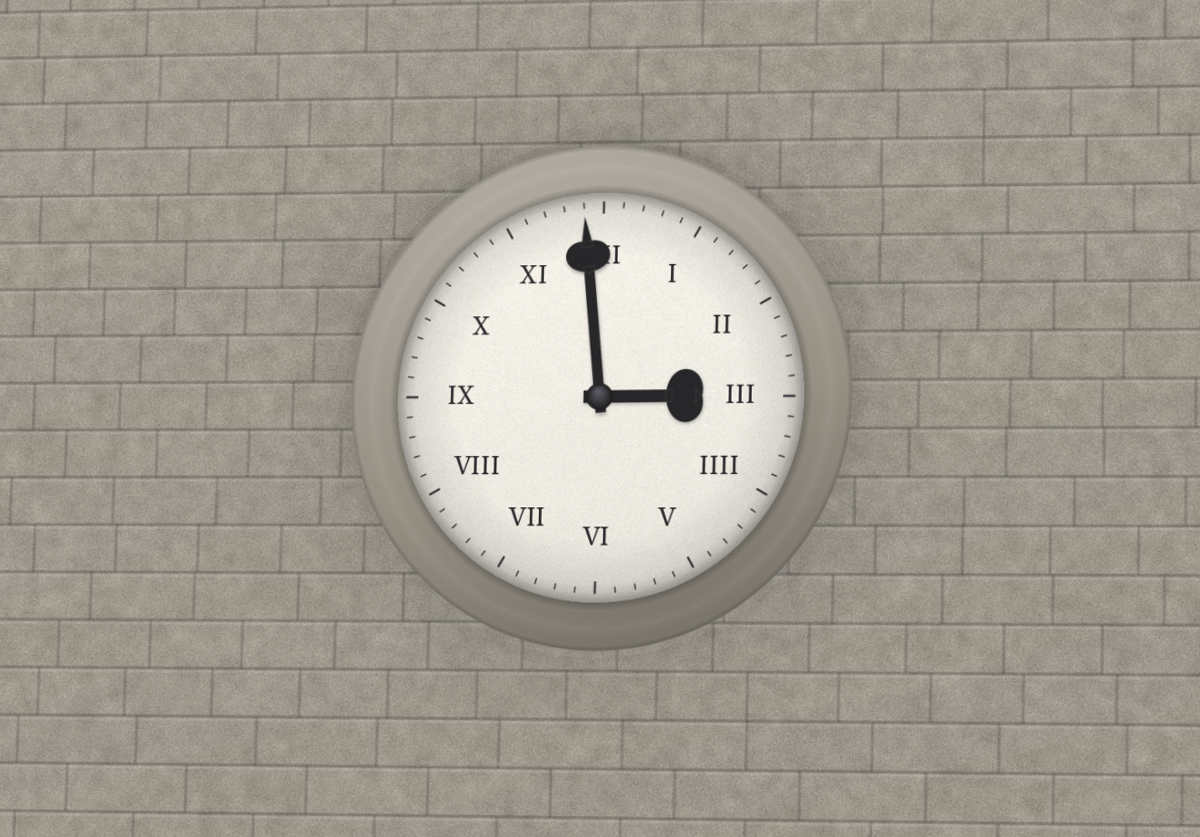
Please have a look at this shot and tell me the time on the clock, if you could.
2:59
